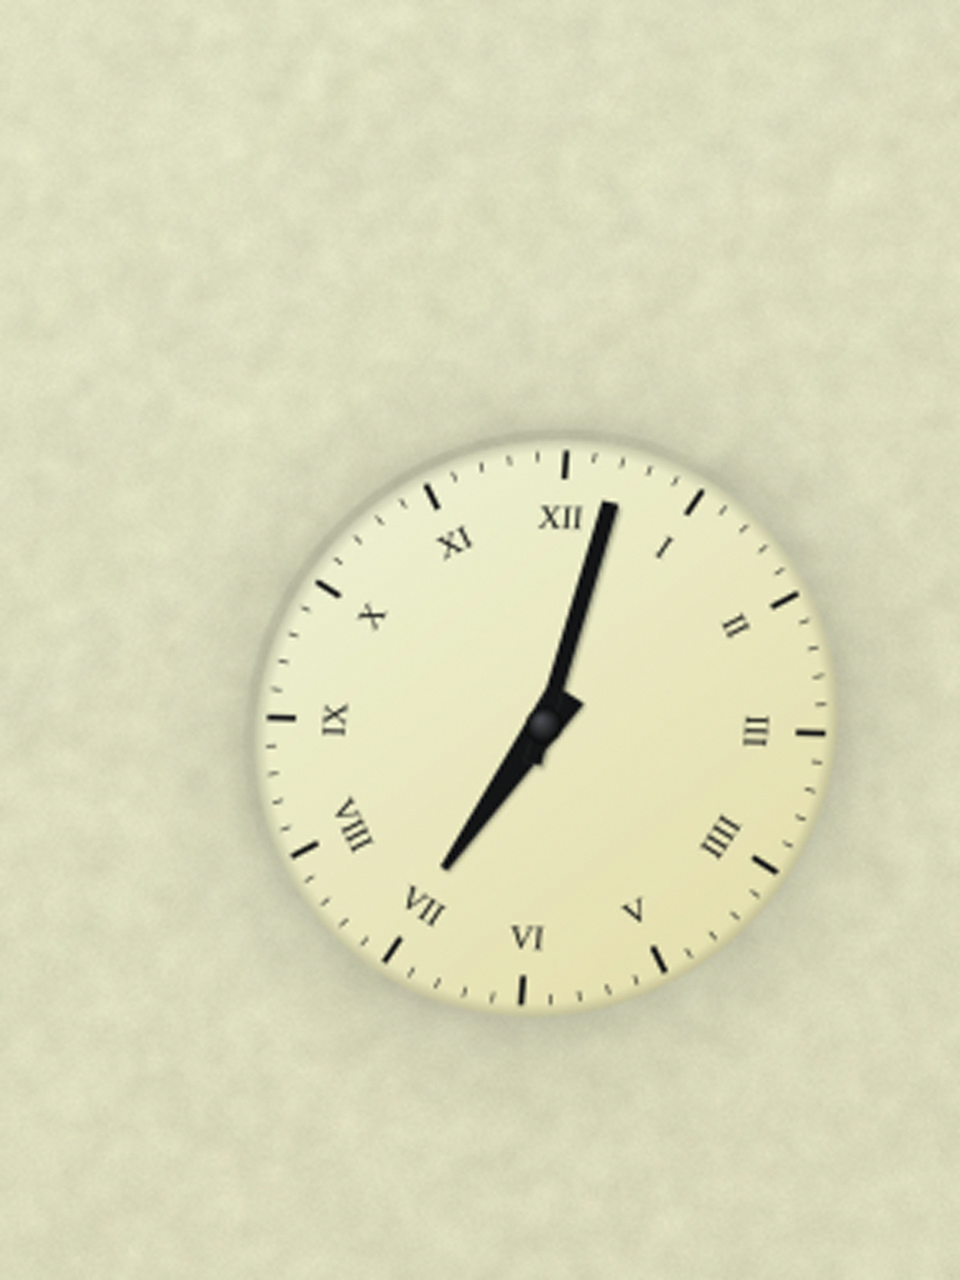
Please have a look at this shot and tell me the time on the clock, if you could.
7:02
